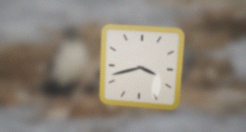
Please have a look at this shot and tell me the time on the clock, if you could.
3:42
